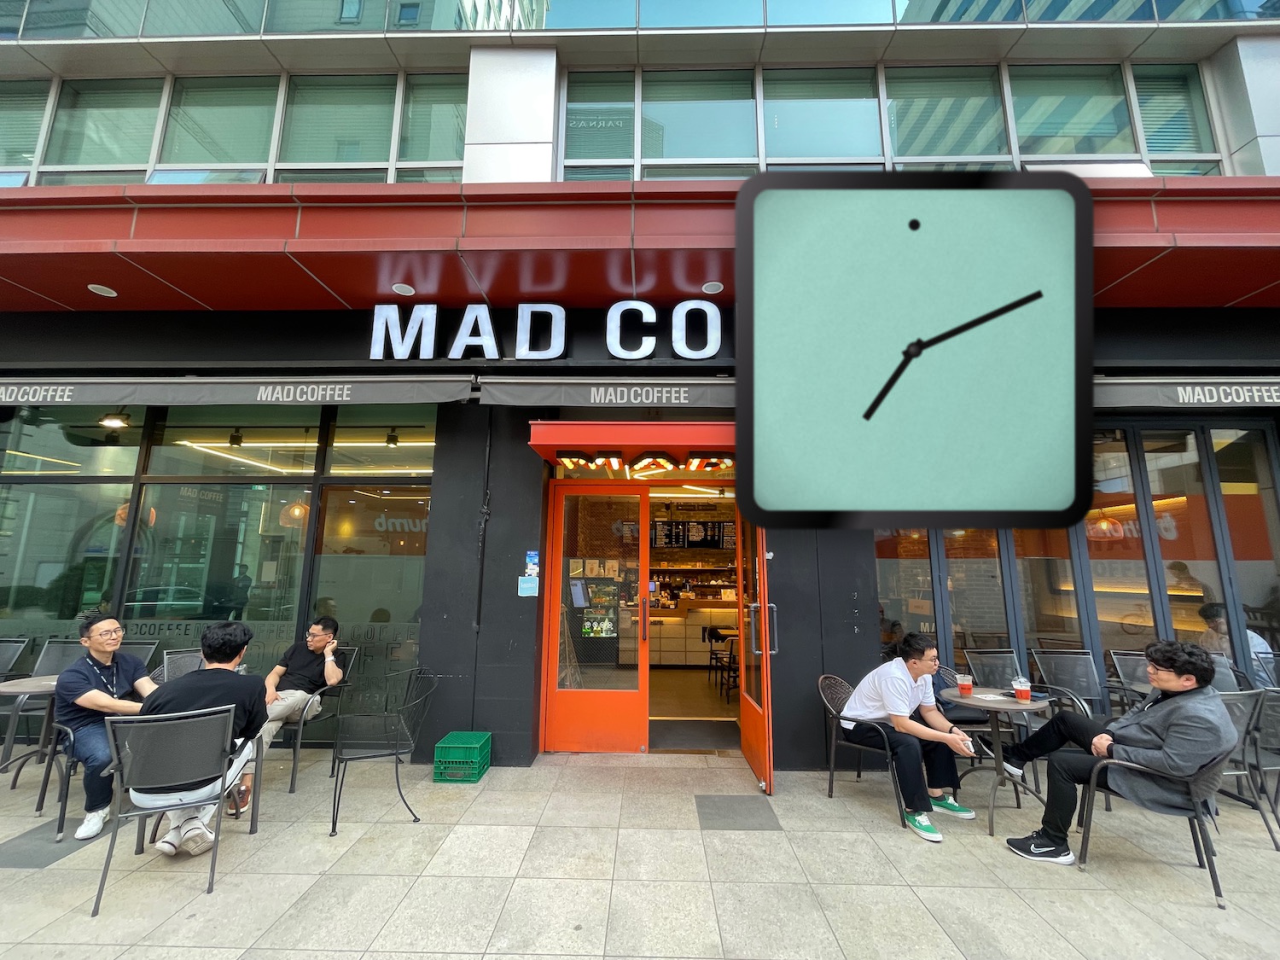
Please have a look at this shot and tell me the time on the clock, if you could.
7:11
